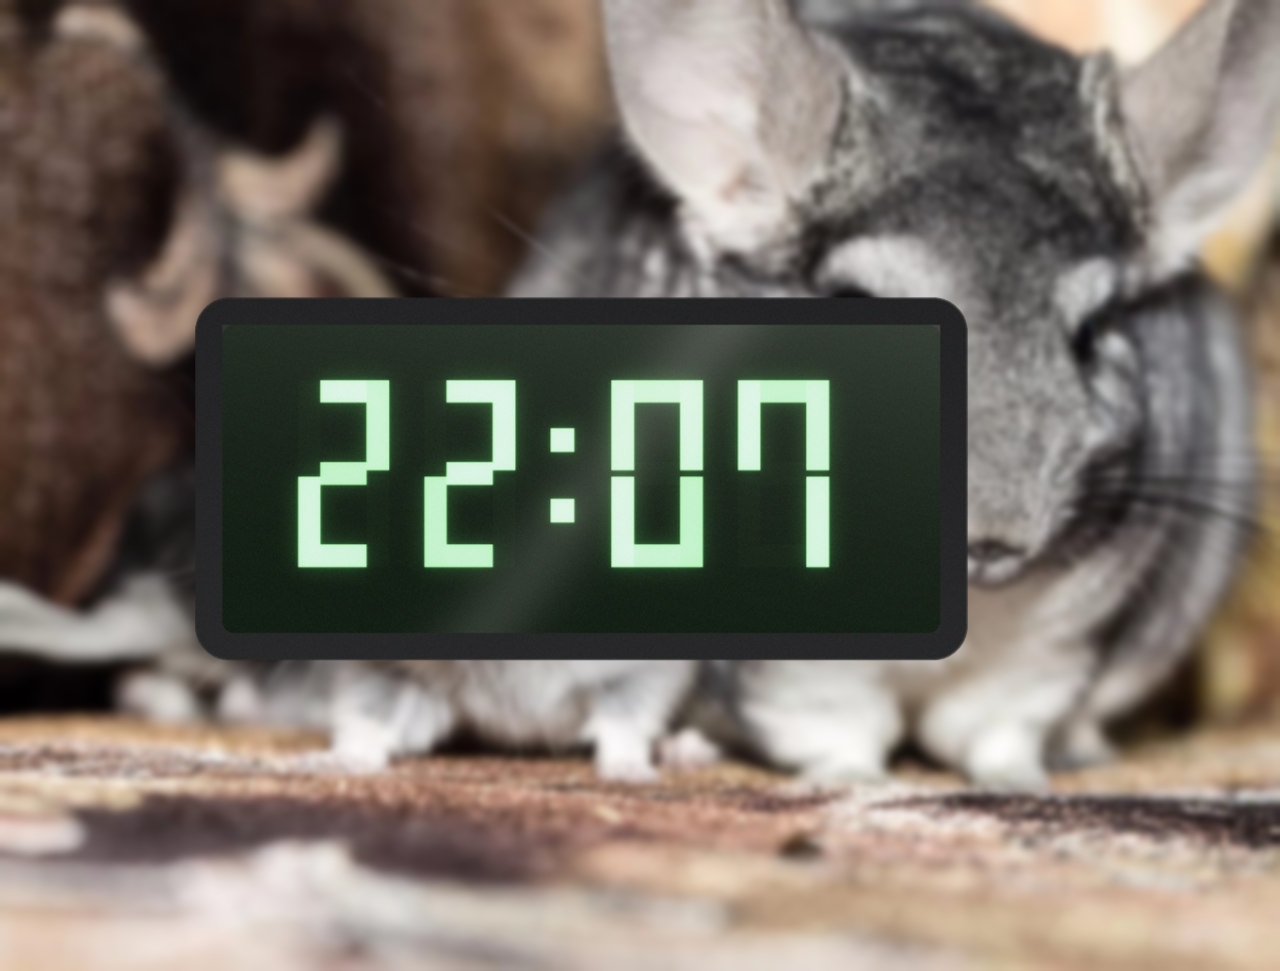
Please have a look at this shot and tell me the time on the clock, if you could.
22:07
